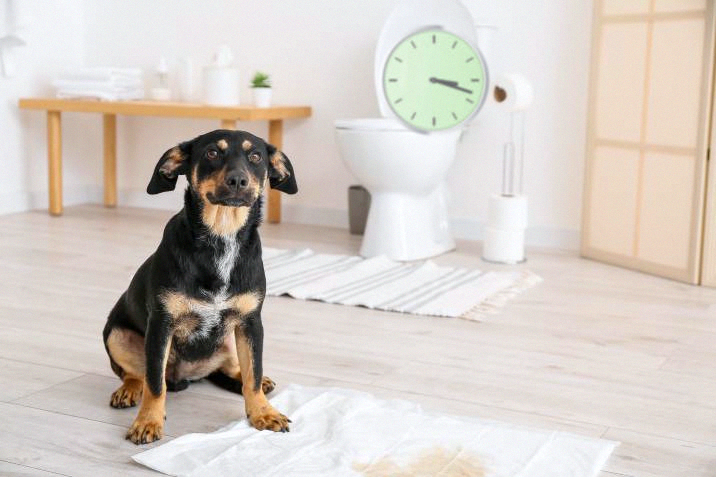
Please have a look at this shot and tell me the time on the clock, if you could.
3:18
